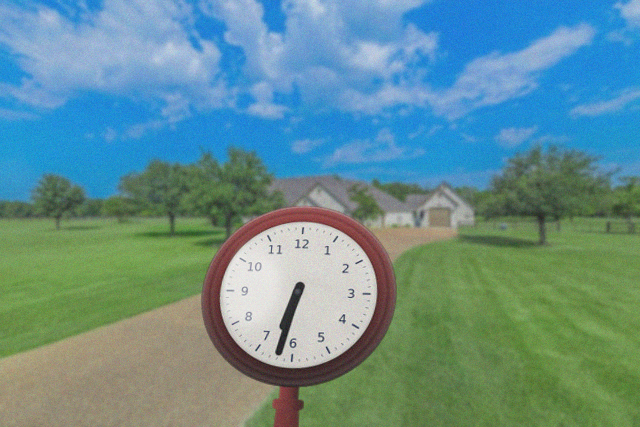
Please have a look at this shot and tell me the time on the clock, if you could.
6:32
